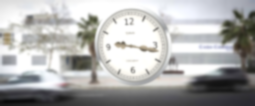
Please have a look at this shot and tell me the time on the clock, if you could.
9:17
